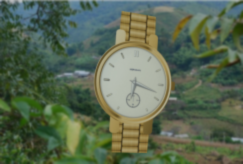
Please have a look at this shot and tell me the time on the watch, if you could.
6:18
